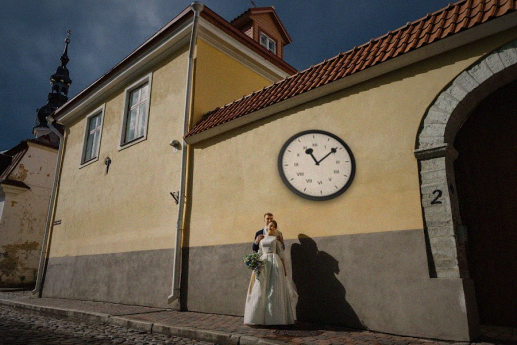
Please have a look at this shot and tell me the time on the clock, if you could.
11:09
